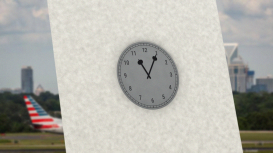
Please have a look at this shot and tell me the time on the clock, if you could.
11:05
